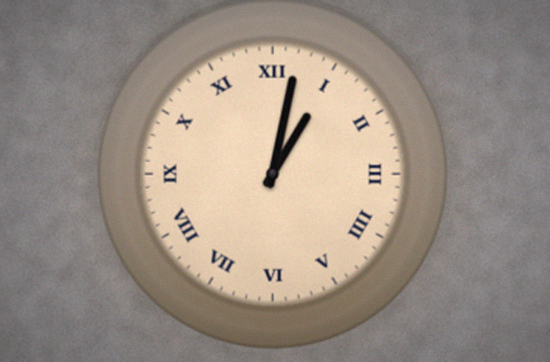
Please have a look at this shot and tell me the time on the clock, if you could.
1:02
